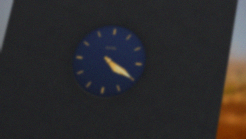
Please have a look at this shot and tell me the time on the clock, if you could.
4:20
